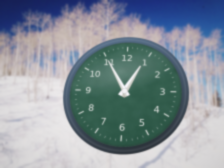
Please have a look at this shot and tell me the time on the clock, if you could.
12:55
